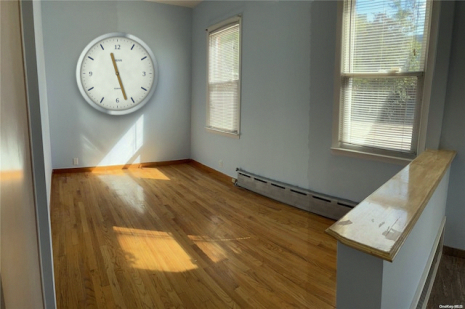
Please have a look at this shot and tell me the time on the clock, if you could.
11:27
